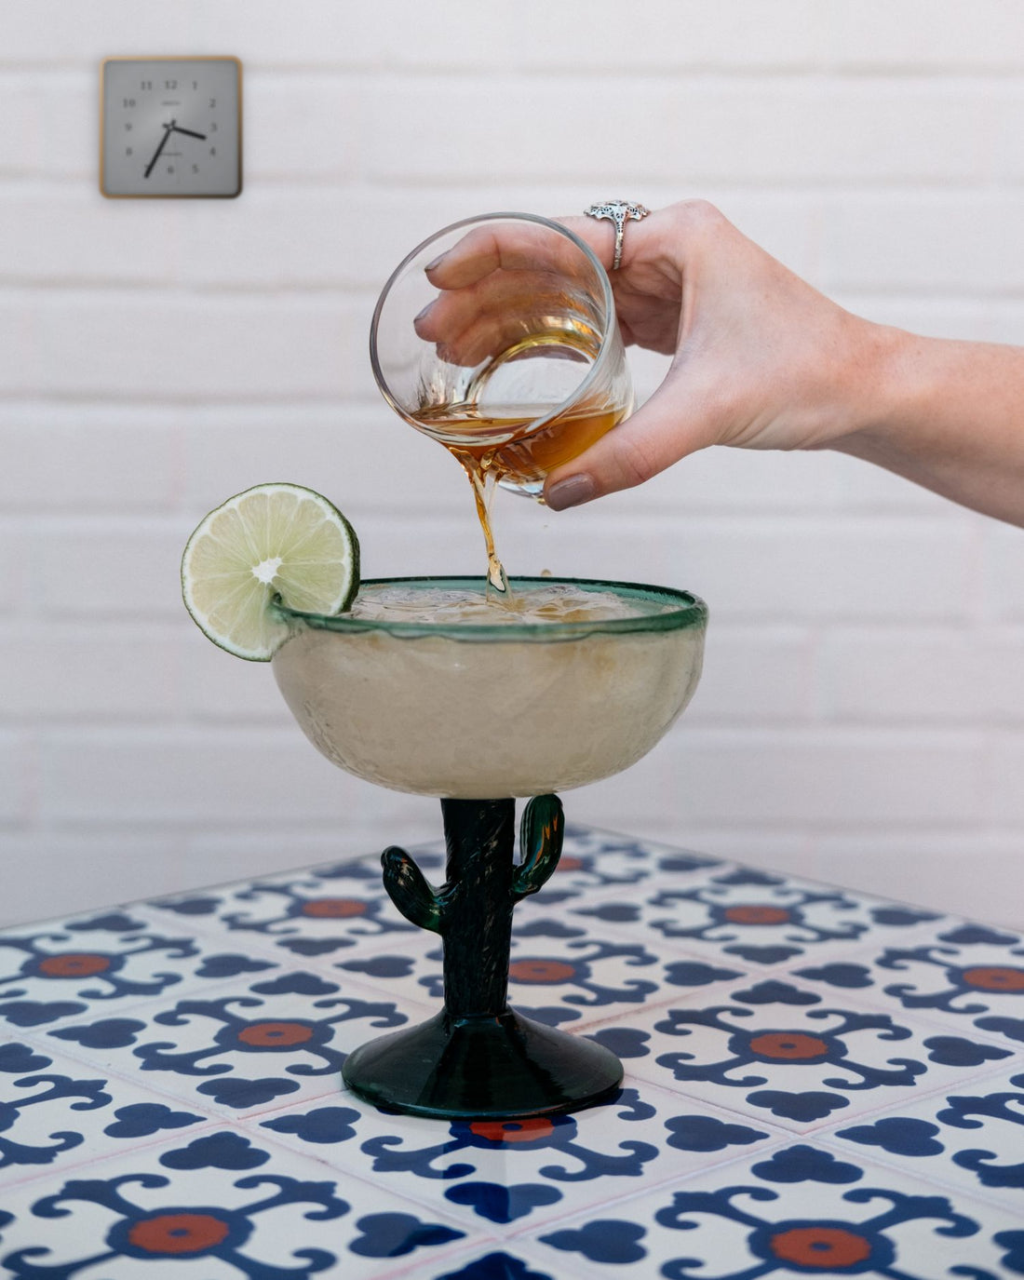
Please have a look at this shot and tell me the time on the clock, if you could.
3:34:29
